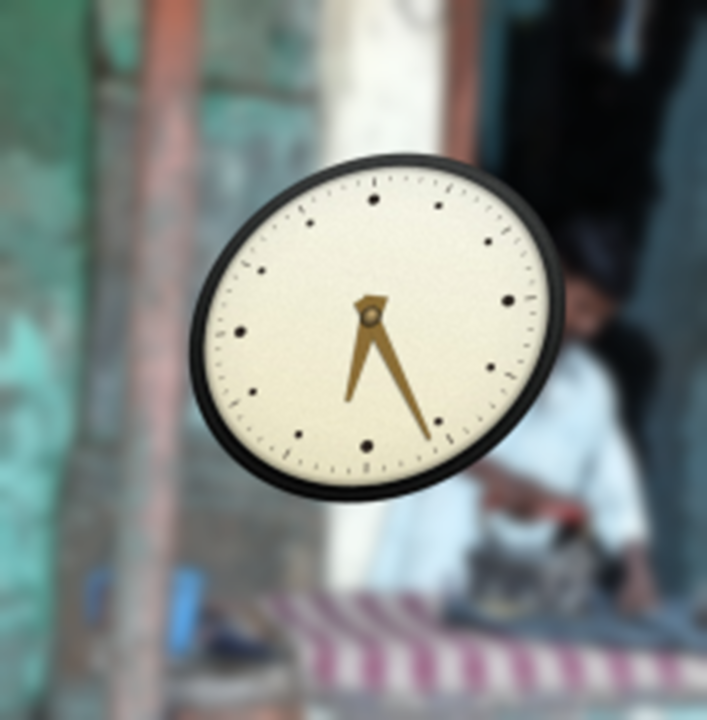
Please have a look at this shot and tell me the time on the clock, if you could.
6:26
